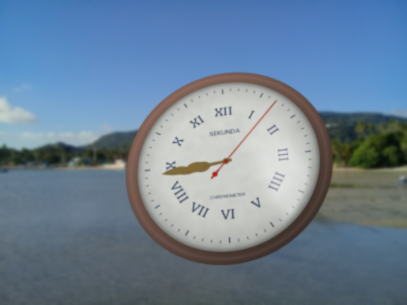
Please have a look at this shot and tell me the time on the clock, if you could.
8:44:07
